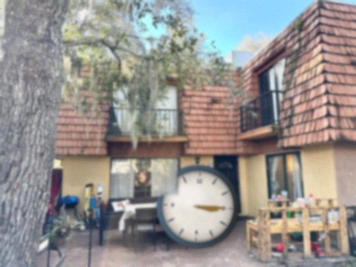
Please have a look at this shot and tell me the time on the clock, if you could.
3:15
